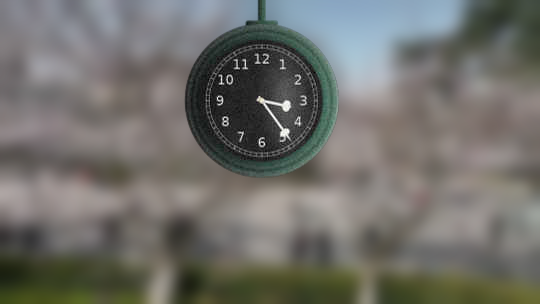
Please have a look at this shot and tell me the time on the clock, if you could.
3:24
